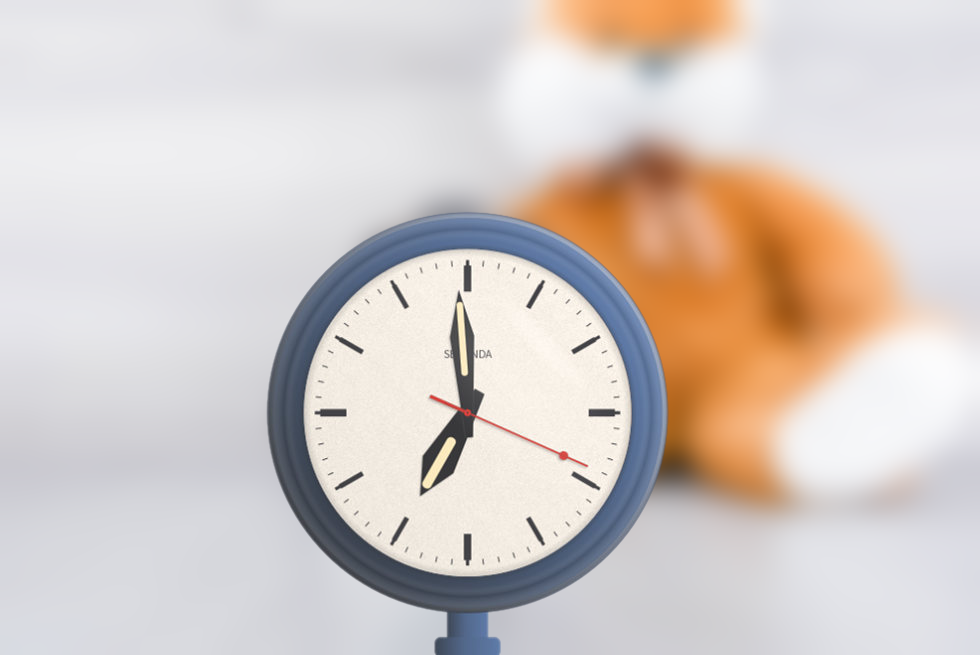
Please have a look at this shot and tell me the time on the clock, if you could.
6:59:19
